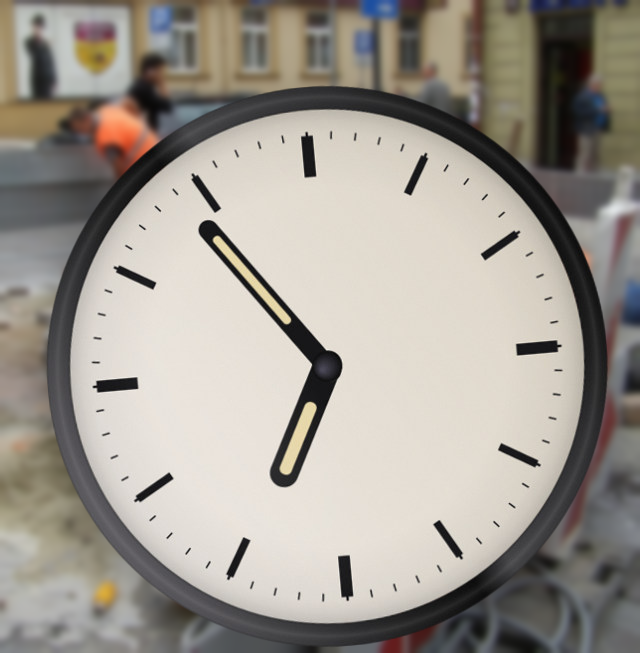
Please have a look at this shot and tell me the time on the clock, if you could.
6:54
